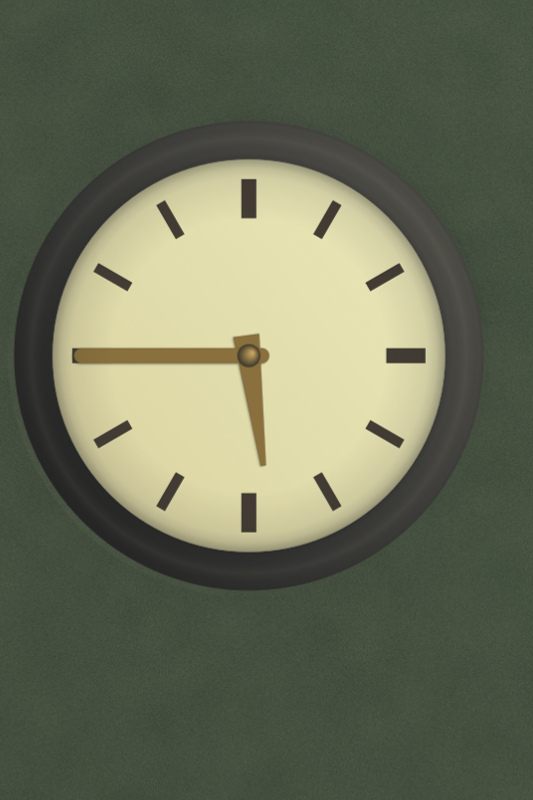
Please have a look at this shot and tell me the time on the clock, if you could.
5:45
